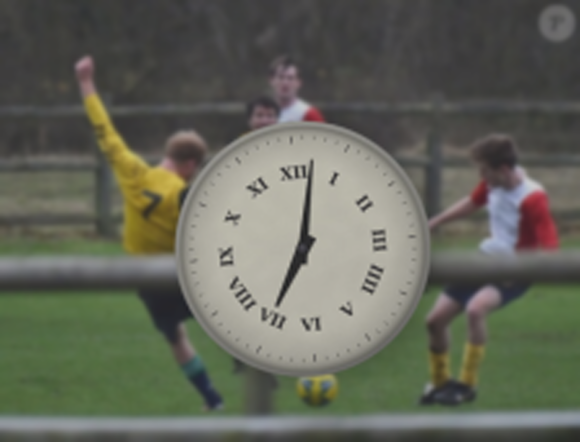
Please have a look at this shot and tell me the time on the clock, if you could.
7:02
